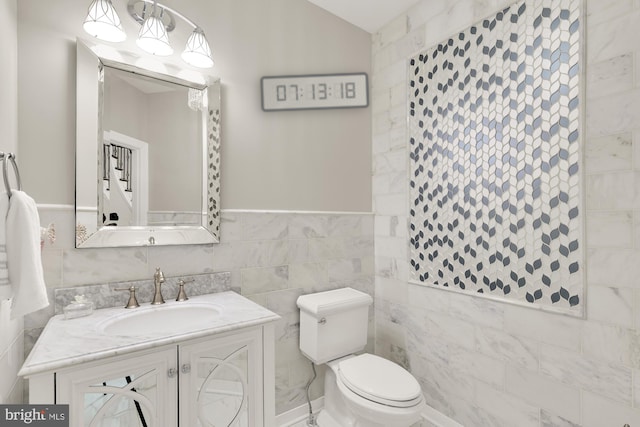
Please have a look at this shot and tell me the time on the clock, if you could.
7:13:18
